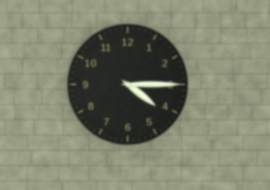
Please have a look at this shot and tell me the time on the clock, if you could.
4:15
